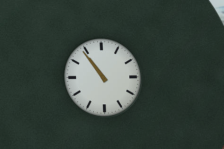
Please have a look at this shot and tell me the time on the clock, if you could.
10:54
